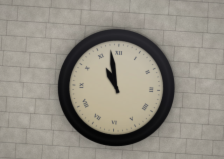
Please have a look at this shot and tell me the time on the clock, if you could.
10:58
